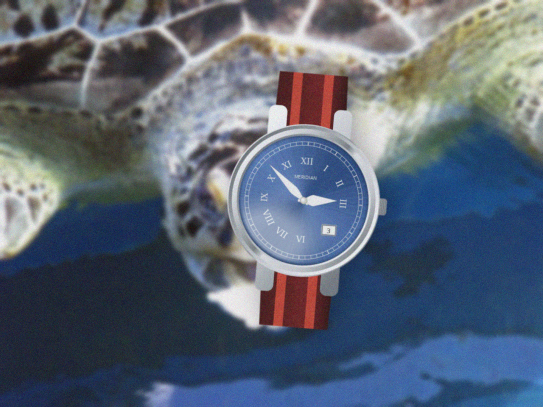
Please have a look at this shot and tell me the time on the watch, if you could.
2:52
